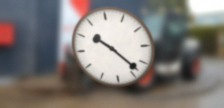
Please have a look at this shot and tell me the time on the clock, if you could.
10:23
